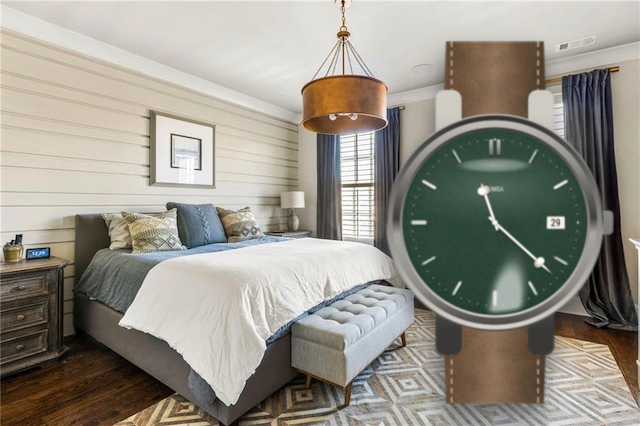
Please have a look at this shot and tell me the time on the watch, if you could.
11:22
